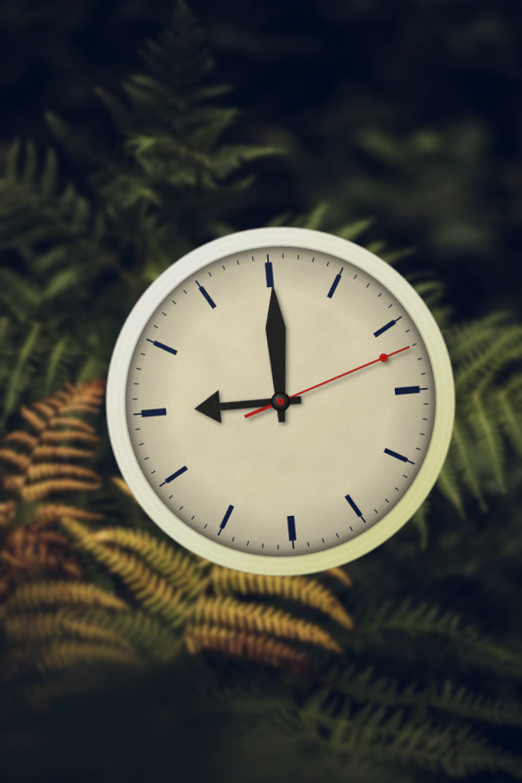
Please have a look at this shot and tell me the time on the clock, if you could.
9:00:12
